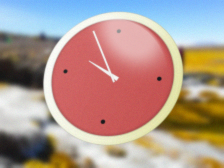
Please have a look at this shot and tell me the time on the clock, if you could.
9:55
